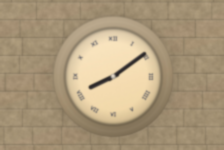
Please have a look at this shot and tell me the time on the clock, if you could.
8:09
